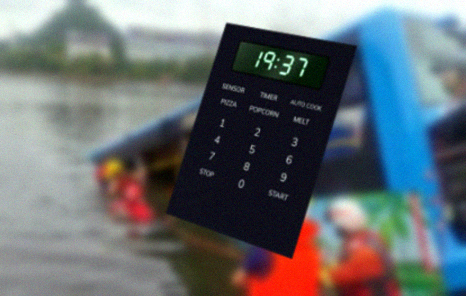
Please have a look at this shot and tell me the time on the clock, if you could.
19:37
